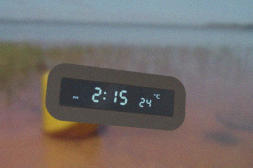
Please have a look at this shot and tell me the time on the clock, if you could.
2:15
